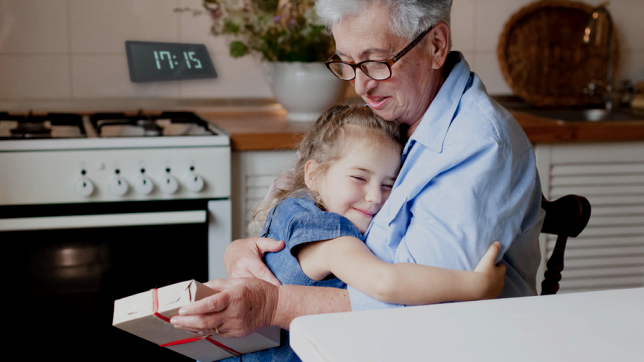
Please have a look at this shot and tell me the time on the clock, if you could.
17:15
